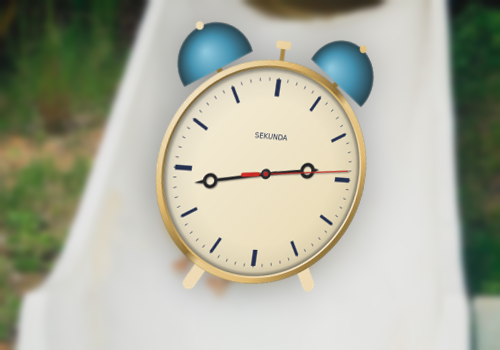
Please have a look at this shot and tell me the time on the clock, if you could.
2:43:14
